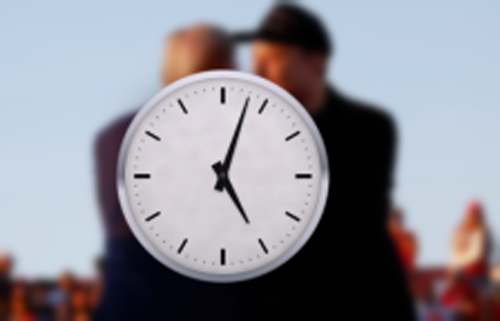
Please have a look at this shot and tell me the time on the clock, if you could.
5:03
